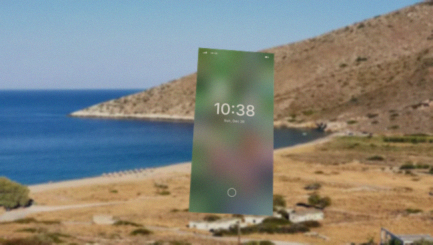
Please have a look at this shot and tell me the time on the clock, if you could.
10:38
